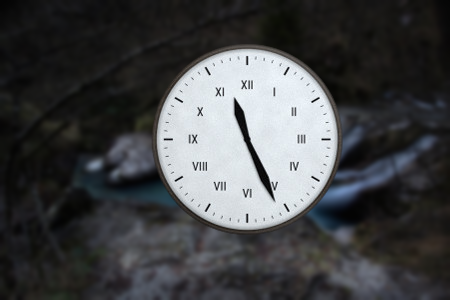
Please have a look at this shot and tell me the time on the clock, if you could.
11:26
